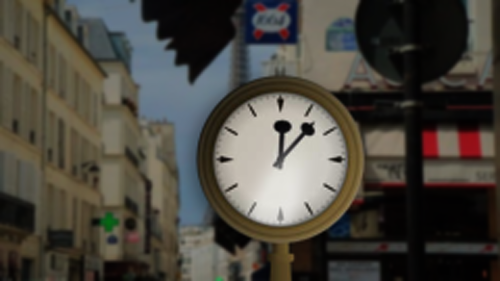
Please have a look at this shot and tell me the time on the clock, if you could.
12:07
